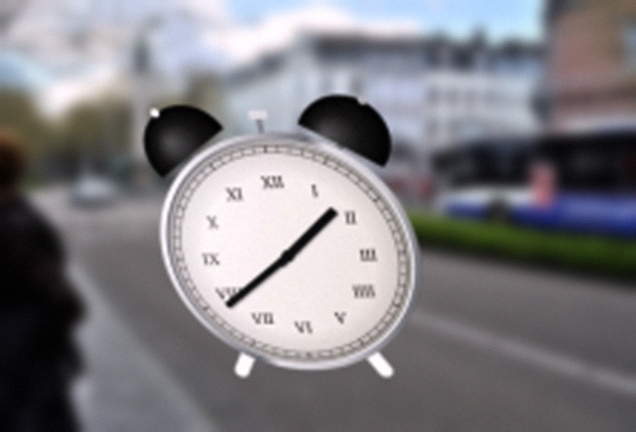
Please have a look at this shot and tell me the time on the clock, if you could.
1:39
